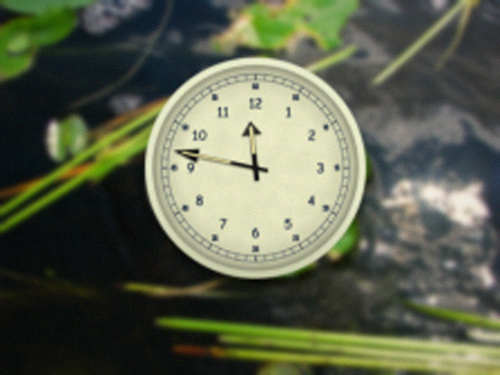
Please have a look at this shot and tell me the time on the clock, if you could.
11:47
